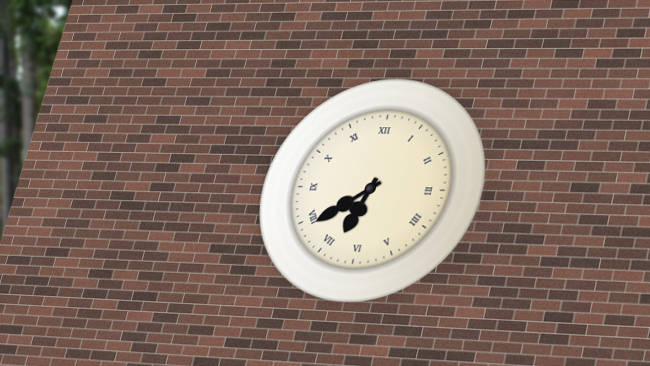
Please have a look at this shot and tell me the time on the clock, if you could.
6:39
